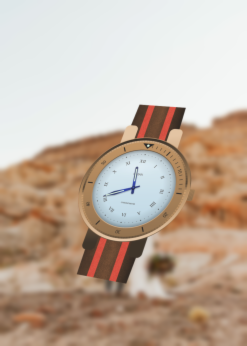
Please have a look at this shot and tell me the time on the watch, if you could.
11:41
